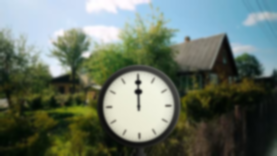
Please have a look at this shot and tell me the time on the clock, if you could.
12:00
